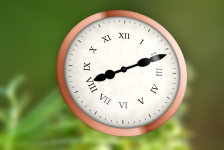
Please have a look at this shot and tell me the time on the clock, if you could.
8:11
